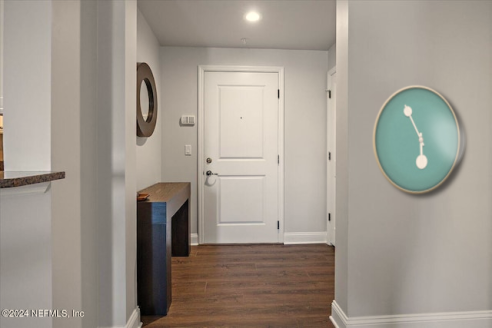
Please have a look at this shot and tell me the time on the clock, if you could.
5:55
